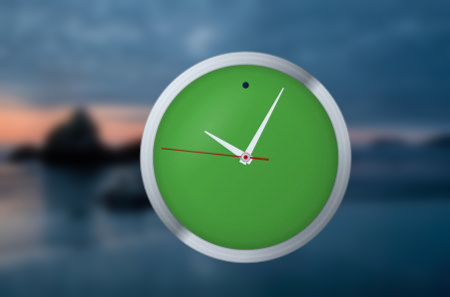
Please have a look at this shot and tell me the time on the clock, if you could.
10:04:46
